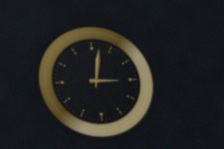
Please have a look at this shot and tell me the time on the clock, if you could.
3:02
